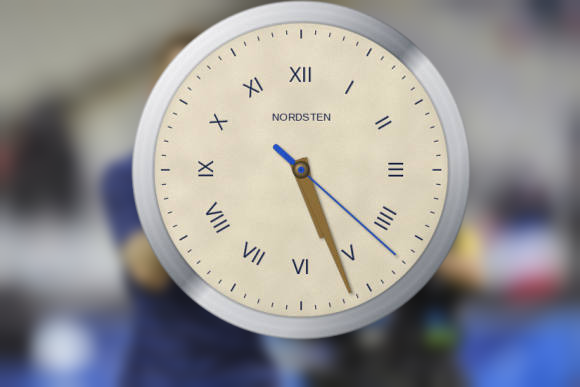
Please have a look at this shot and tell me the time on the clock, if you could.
5:26:22
